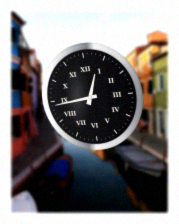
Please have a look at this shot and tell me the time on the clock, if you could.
12:44
